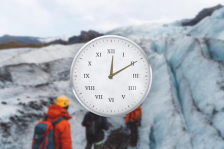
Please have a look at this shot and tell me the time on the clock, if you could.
12:10
